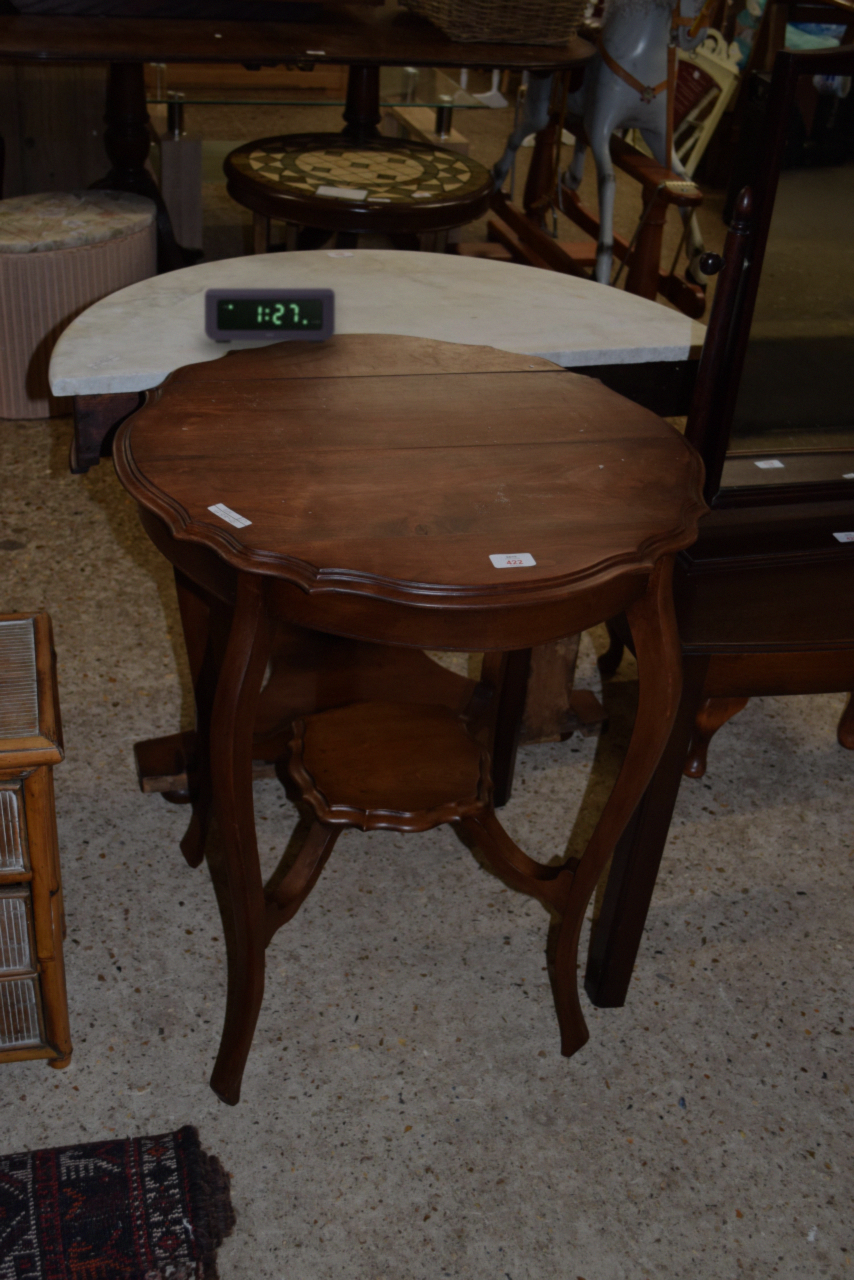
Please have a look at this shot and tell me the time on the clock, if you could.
1:27
